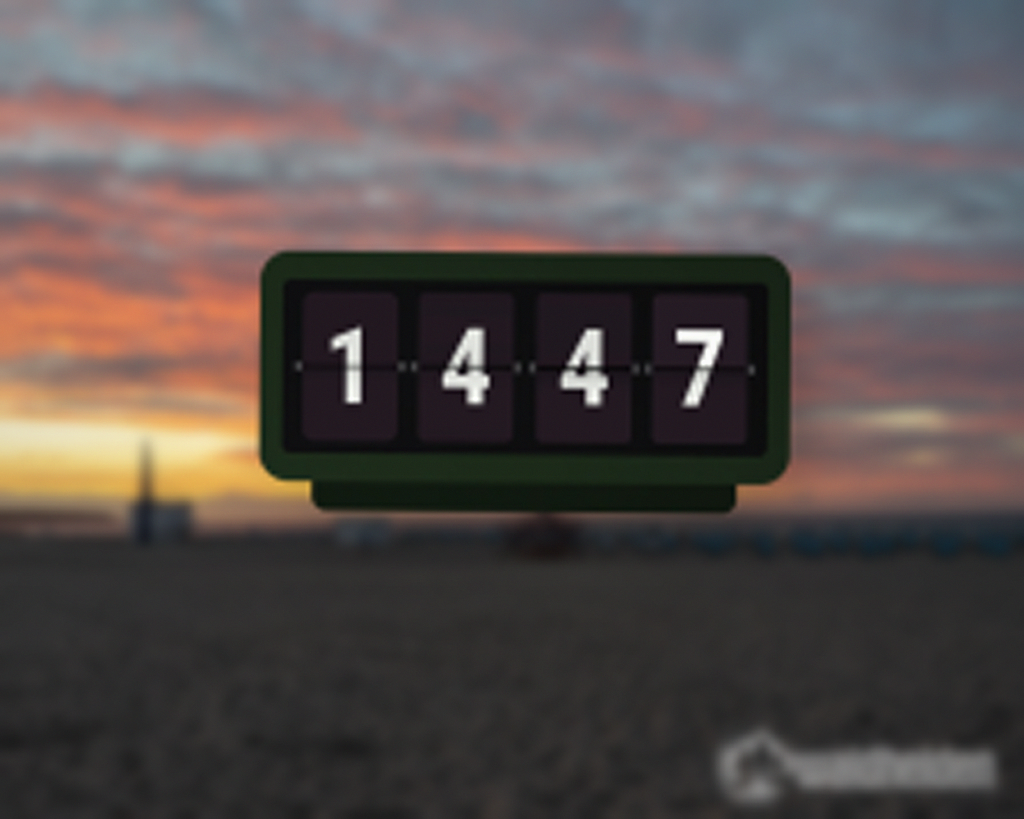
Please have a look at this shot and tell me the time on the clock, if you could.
14:47
